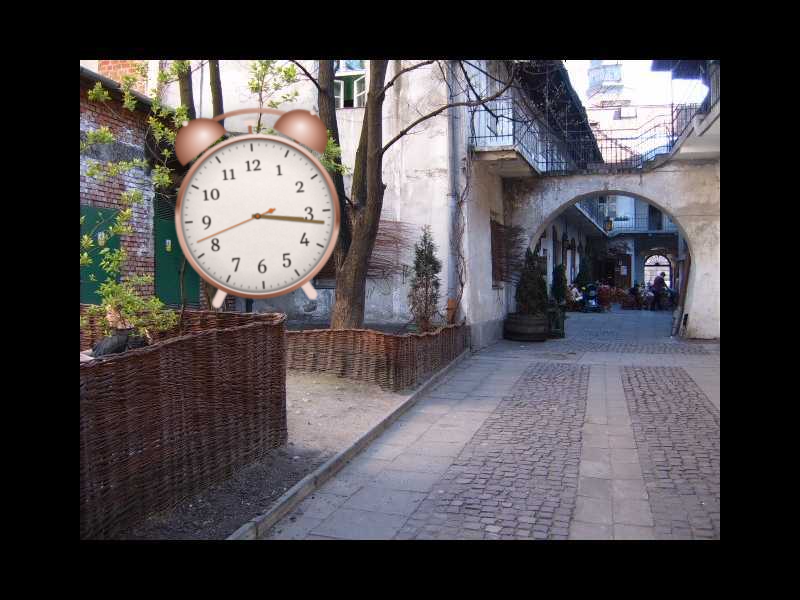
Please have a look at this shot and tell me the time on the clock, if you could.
3:16:42
